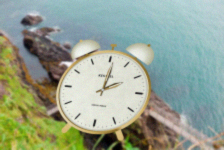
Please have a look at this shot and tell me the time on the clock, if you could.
2:01
